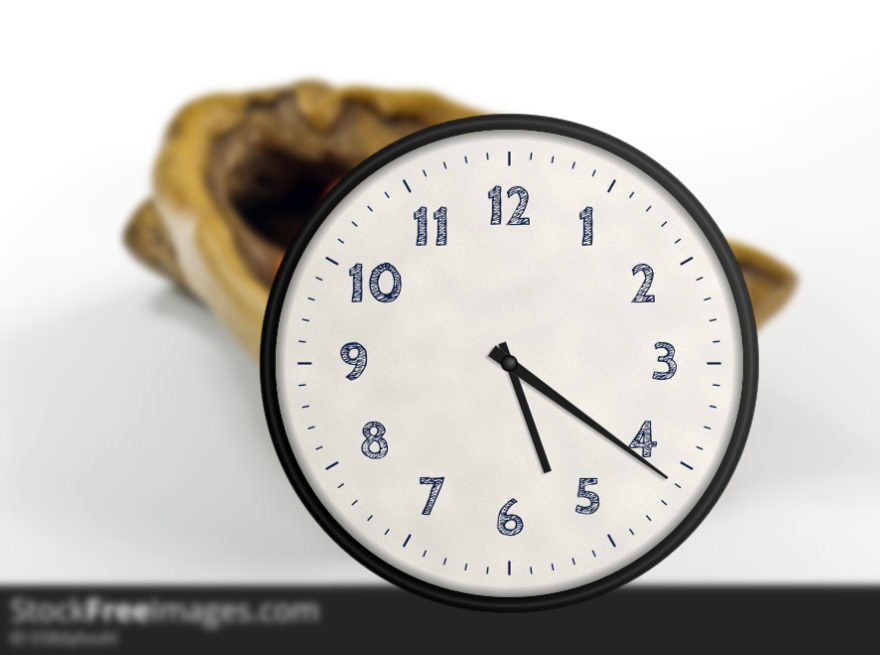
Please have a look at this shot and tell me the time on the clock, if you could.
5:21
